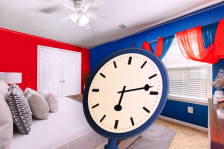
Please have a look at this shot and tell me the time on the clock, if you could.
6:13
